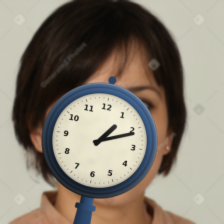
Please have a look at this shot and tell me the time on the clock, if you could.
1:11
